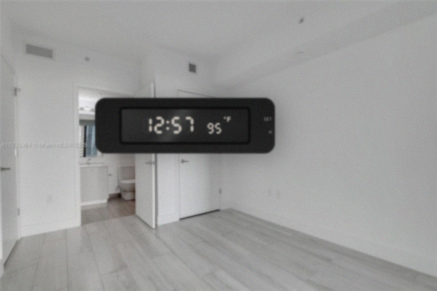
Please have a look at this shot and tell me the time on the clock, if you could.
12:57
